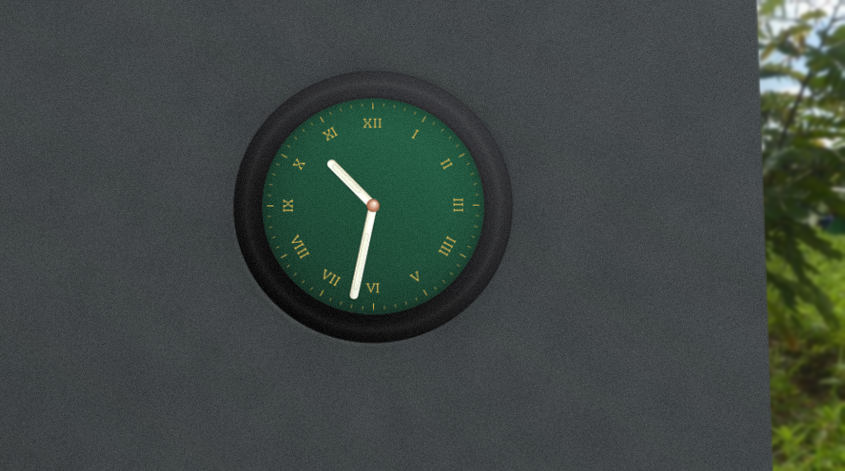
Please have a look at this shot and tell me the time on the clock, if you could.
10:32
